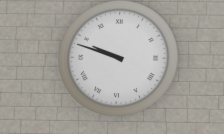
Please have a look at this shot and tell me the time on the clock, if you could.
9:48
